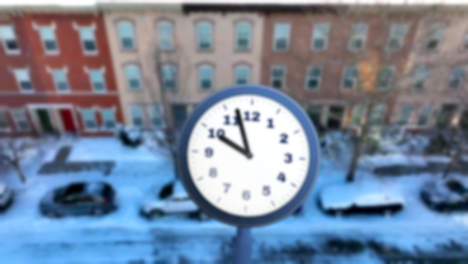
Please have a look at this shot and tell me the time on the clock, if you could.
9:57
